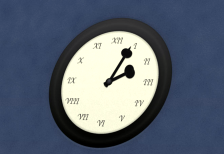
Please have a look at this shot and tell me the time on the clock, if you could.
2:04
